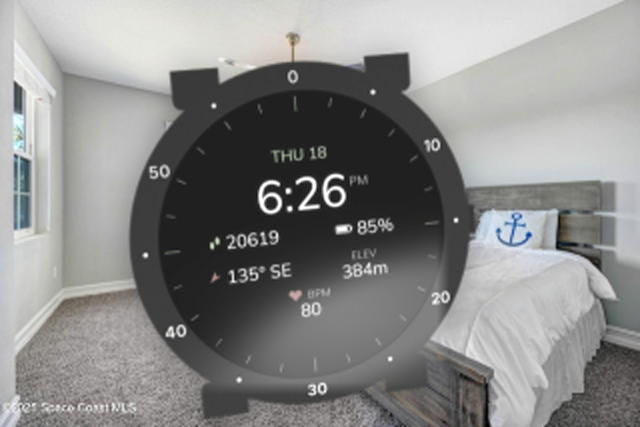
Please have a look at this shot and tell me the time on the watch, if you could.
6:26
